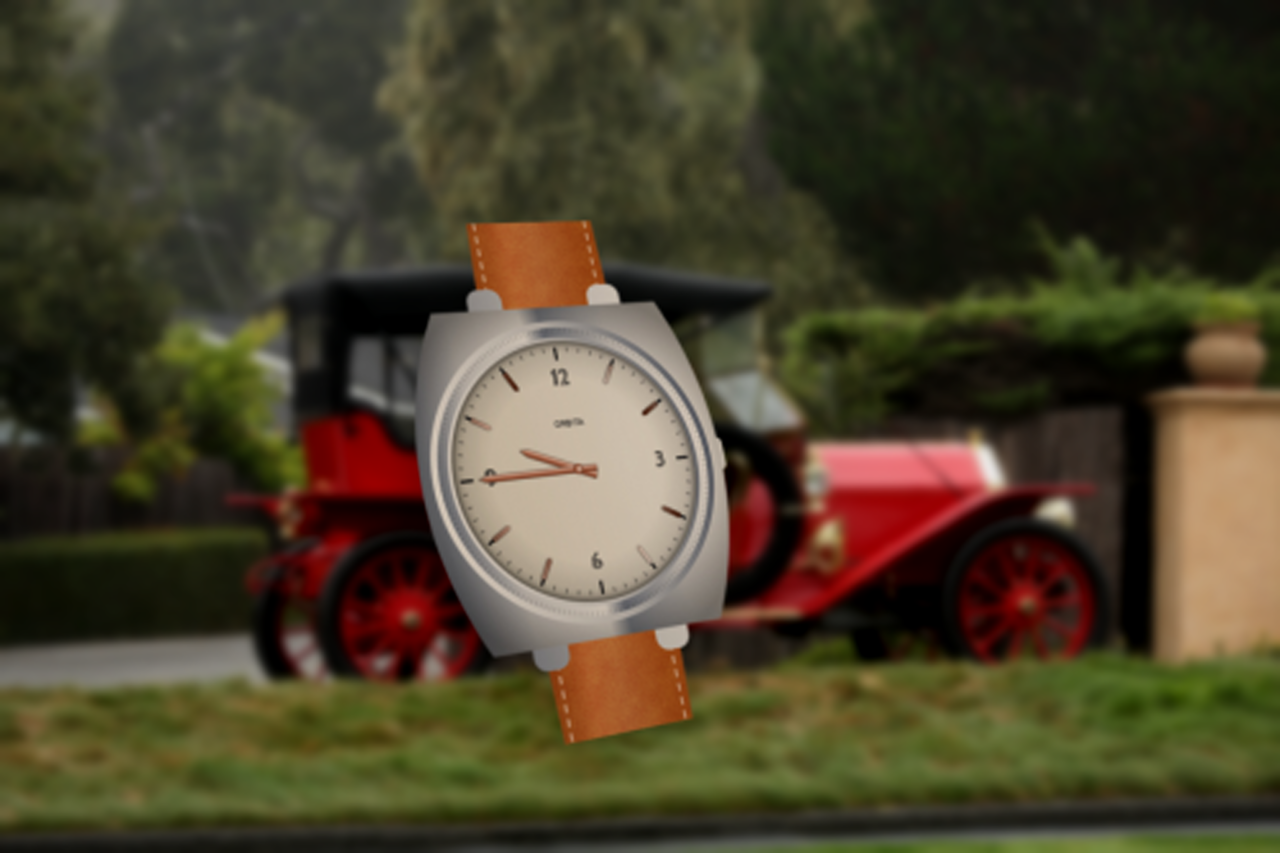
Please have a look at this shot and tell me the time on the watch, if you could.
9:45
